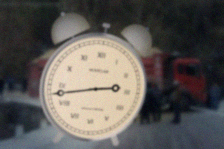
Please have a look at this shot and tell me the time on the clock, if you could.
2:43
